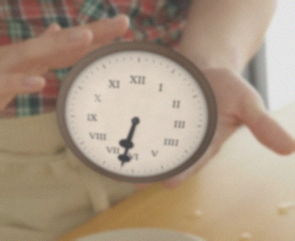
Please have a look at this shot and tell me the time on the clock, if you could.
6:32
